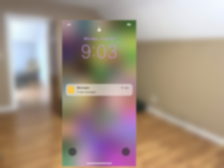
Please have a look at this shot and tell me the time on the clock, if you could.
9:03
